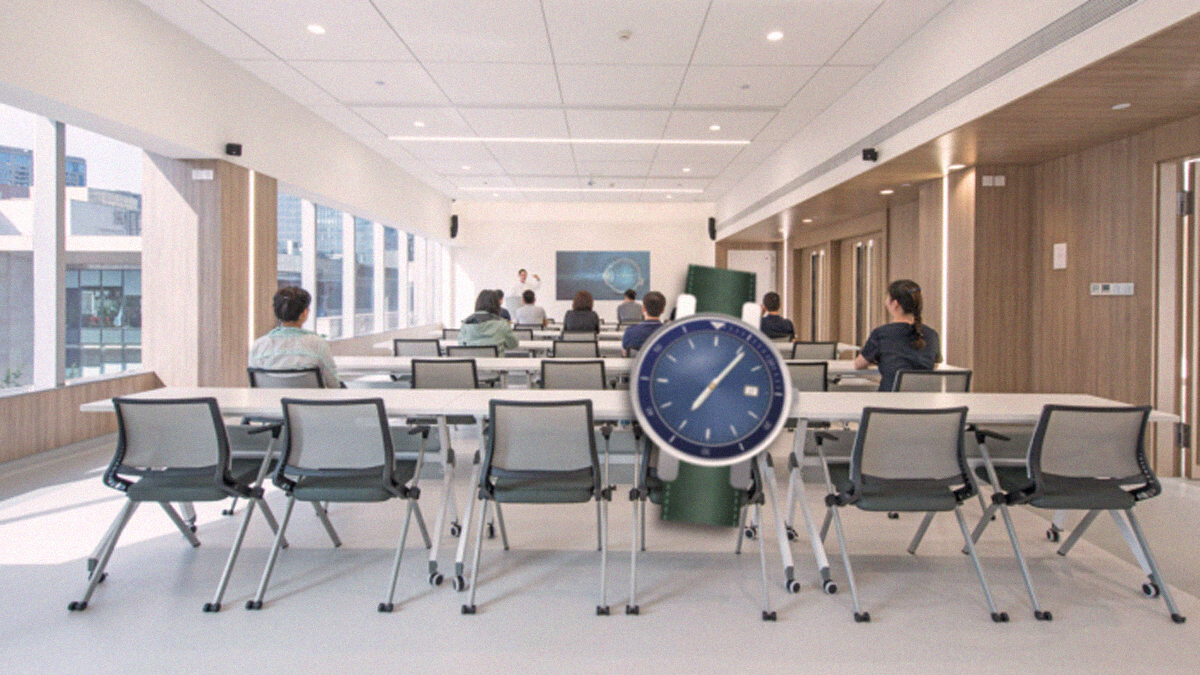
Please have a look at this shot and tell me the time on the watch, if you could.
7:06
